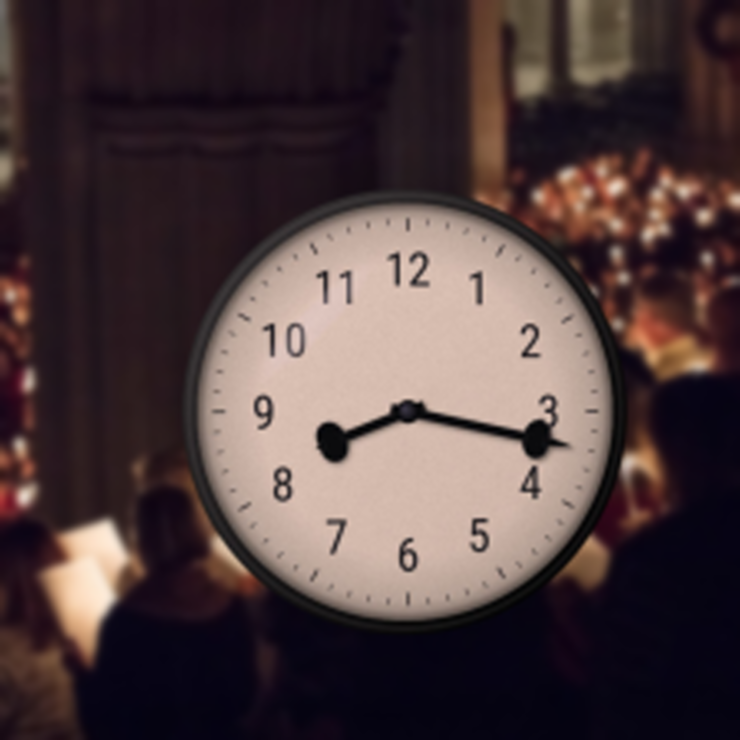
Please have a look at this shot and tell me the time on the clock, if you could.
8:17
